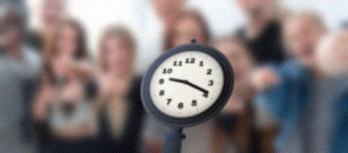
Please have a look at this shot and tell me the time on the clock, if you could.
9:19
